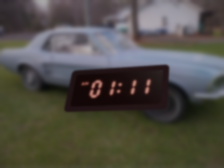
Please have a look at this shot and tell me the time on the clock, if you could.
1:11
